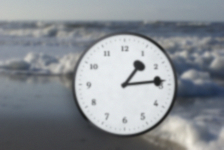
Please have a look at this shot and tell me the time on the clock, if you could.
1:14
